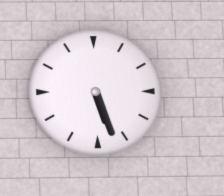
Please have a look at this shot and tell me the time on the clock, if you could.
5:27
